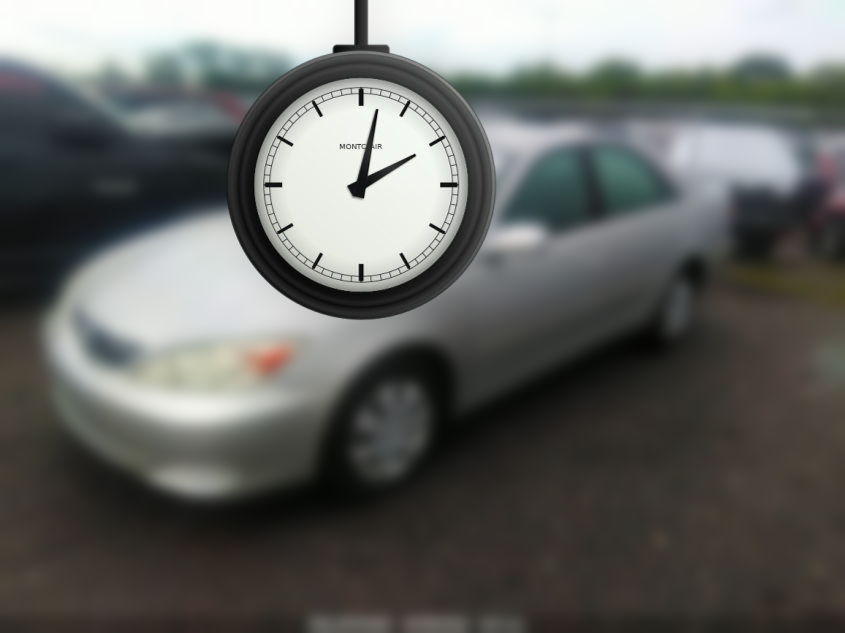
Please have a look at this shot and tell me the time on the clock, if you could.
2:02
